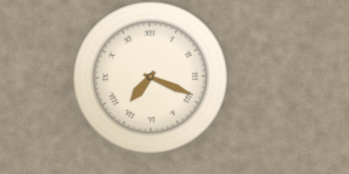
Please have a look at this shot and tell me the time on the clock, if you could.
7:19
